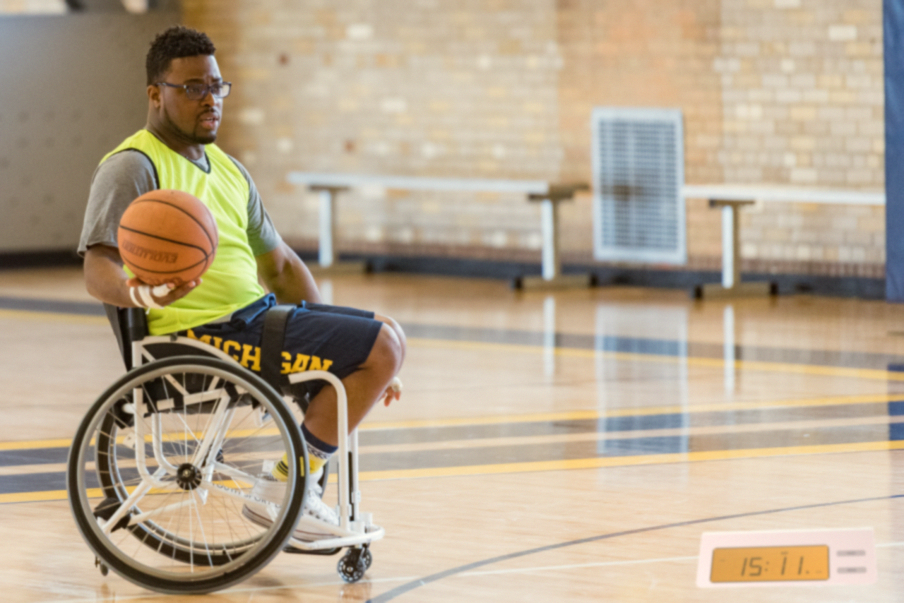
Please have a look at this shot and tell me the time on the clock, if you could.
15:11
